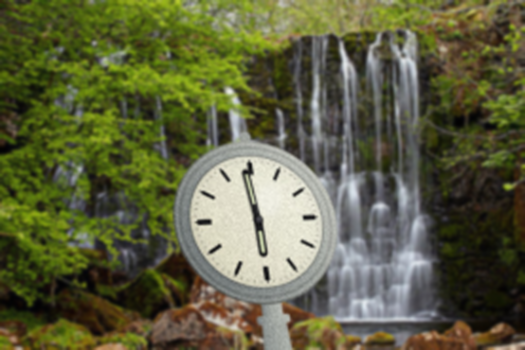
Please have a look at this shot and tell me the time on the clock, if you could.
5:59
